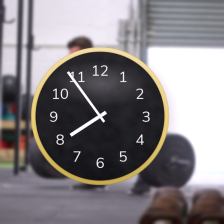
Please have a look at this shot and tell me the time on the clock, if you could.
7:54
